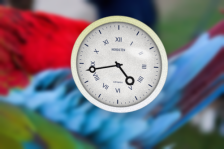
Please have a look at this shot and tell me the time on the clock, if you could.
4:43
